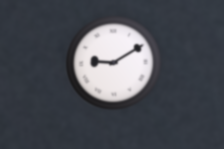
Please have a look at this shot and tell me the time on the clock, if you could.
9:10
